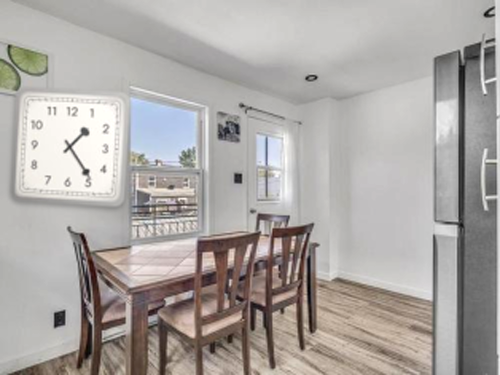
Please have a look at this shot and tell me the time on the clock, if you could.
1:24
